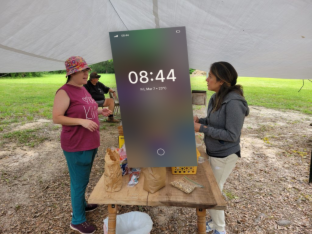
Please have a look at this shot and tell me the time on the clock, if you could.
8:44
